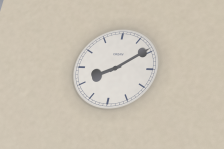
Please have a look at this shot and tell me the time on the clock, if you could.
8:09
